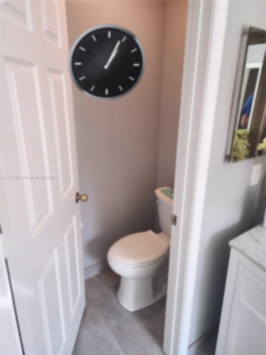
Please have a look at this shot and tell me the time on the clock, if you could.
1:04
